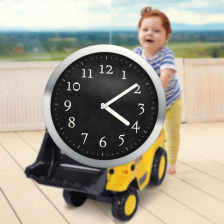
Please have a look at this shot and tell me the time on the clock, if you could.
4:09
